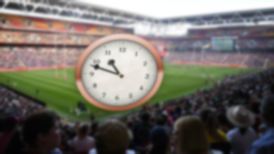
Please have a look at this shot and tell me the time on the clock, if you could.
10:48
